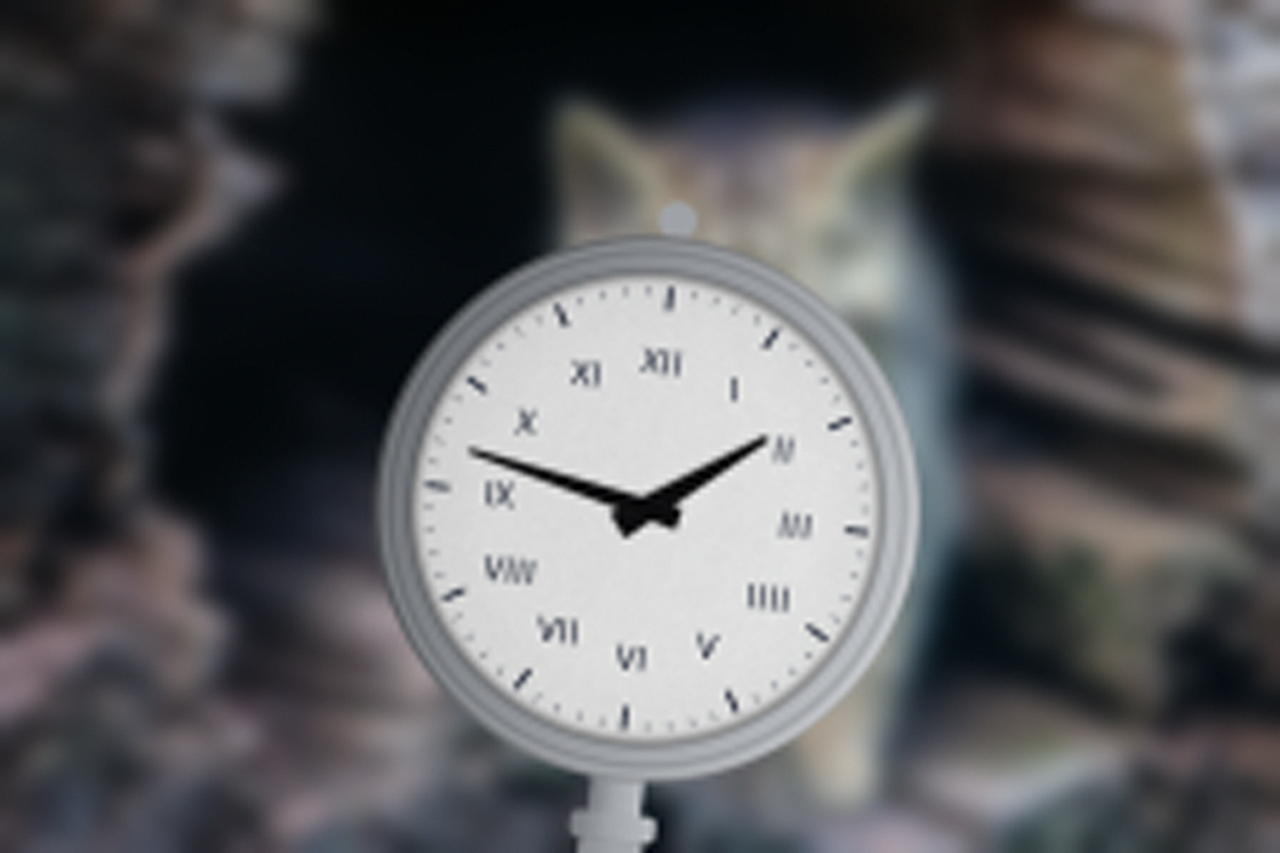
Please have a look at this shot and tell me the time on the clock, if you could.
1:47
